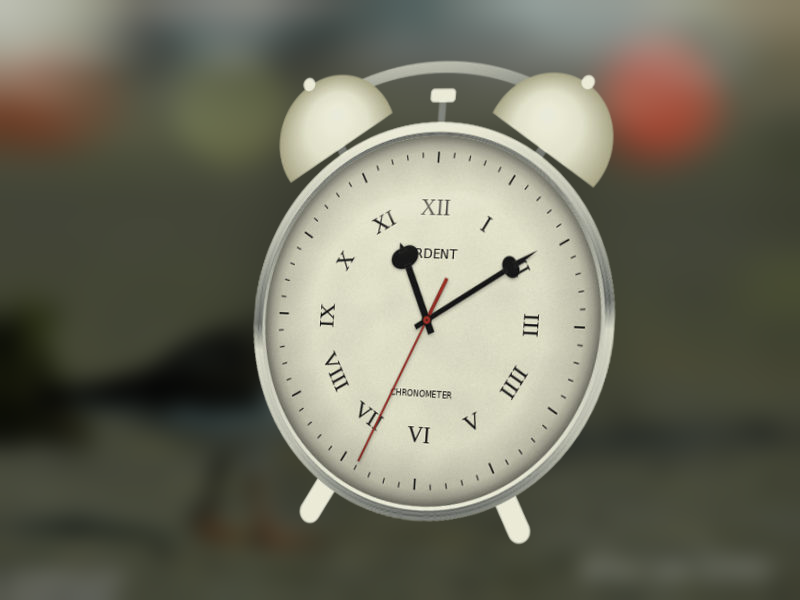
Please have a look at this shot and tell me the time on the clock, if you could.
11:09:34
